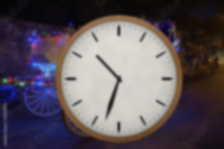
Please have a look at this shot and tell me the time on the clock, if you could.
10:33
